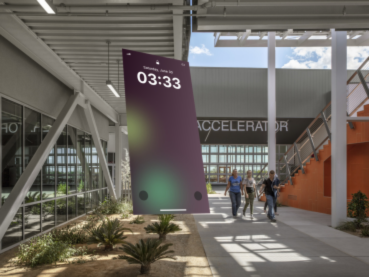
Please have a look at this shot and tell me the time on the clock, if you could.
3:33
